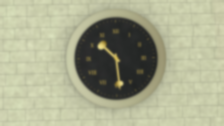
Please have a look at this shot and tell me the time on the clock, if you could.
10:29
